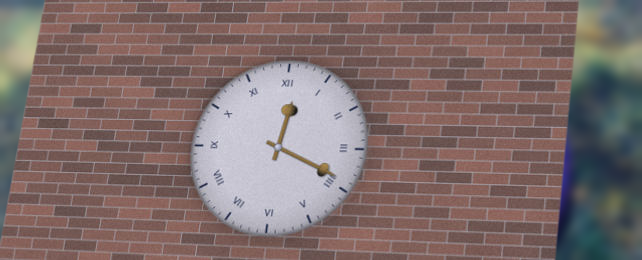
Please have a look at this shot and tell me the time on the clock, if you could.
12:19
